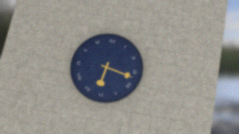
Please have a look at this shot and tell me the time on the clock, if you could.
6:17
